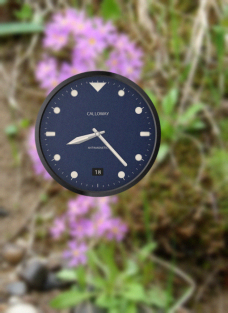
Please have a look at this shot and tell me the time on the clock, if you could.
8:23
